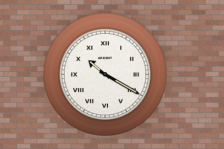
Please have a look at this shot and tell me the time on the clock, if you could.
10:20
